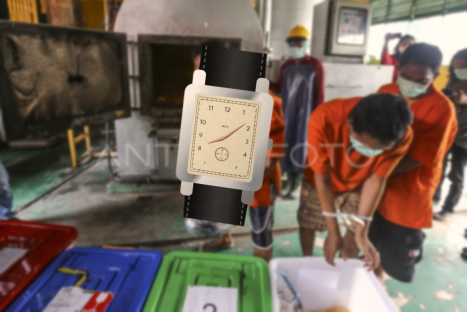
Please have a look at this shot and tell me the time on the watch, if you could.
8:08
